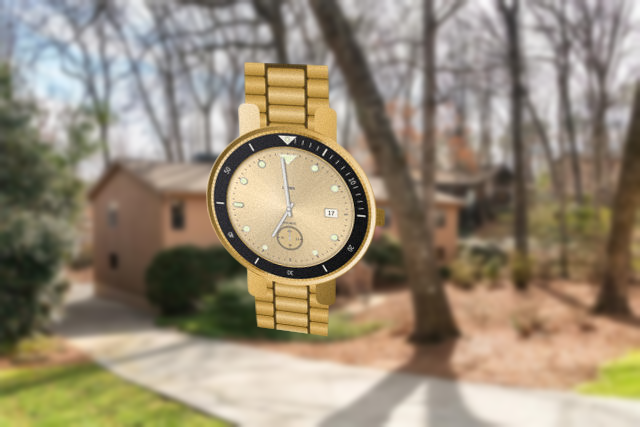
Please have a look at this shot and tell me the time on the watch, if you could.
6:59
